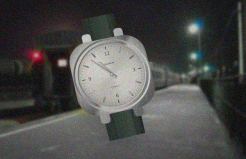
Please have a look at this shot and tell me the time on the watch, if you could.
10:53
